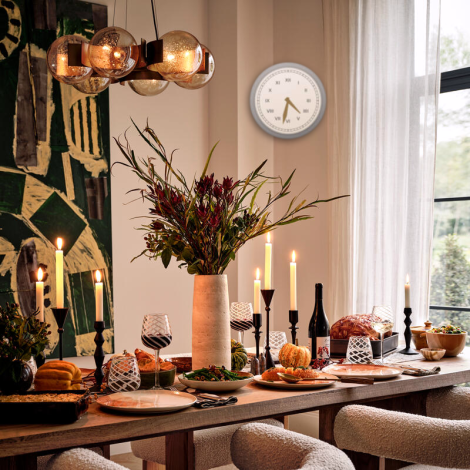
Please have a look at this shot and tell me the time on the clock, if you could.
4:32
